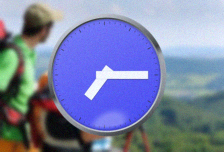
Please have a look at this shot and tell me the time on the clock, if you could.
7:15
